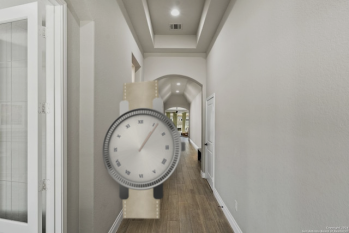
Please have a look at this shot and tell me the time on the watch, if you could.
1:06
